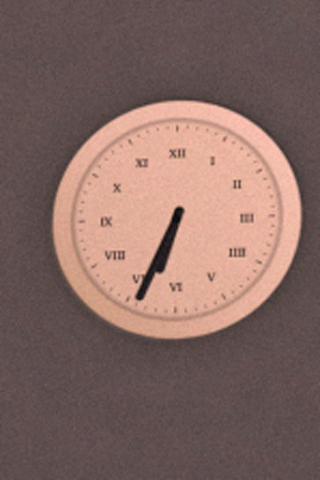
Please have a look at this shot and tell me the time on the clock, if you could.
6:34
